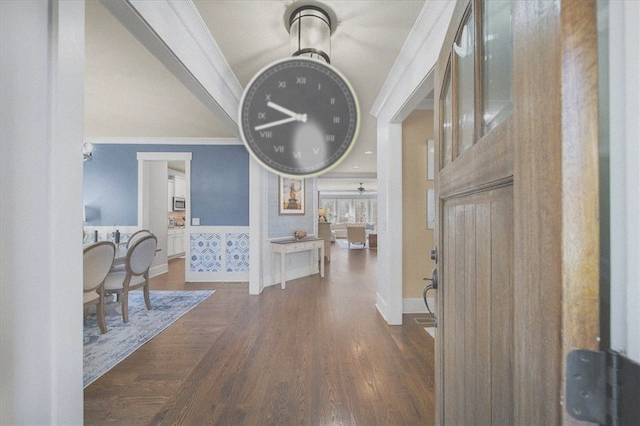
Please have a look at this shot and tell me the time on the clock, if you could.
9:42
